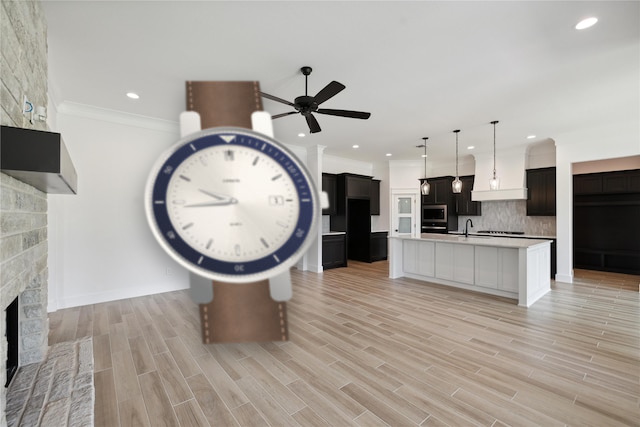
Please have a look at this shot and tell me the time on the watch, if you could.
9:44
